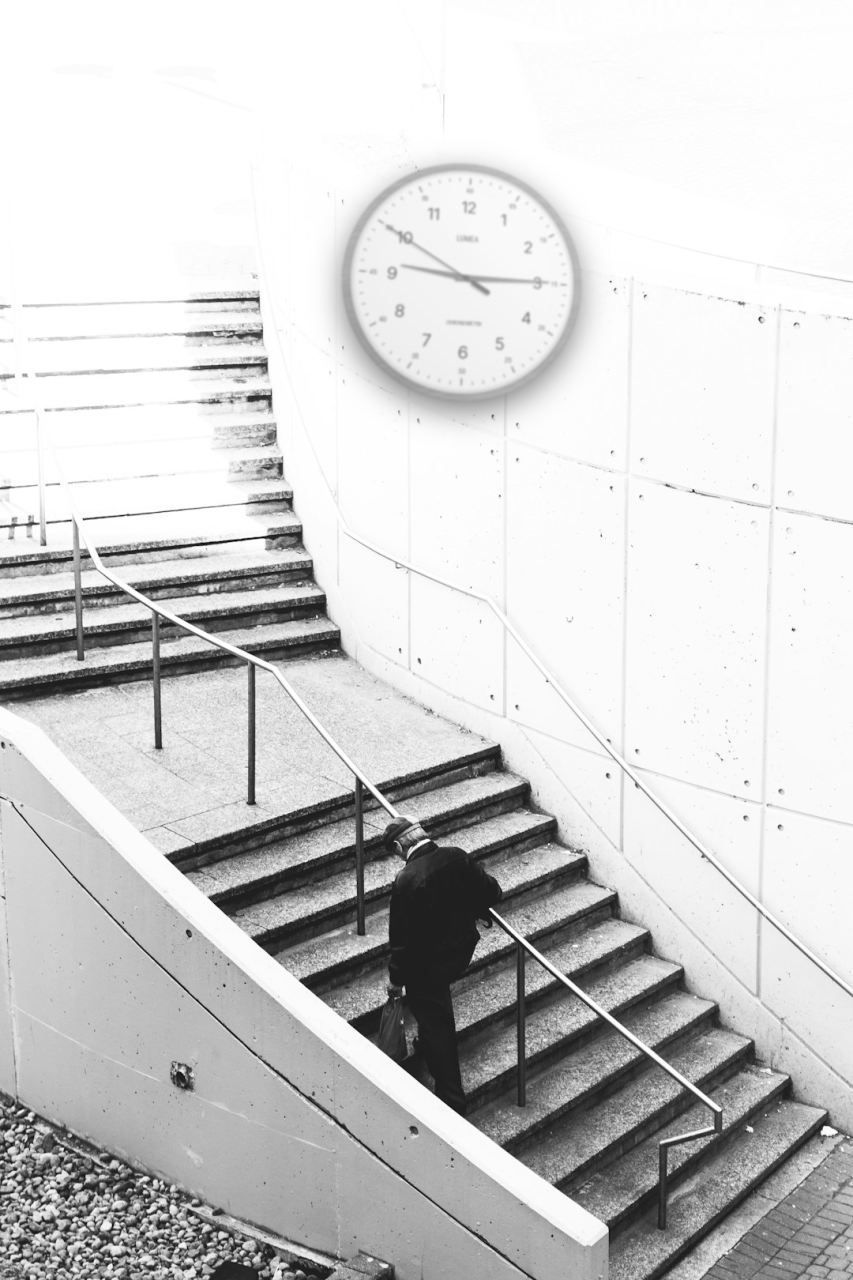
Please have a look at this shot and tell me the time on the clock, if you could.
9:14:50
